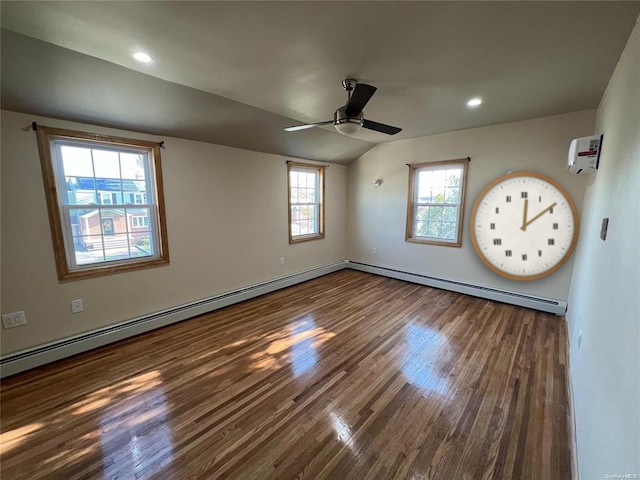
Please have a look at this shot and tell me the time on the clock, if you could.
12:09
